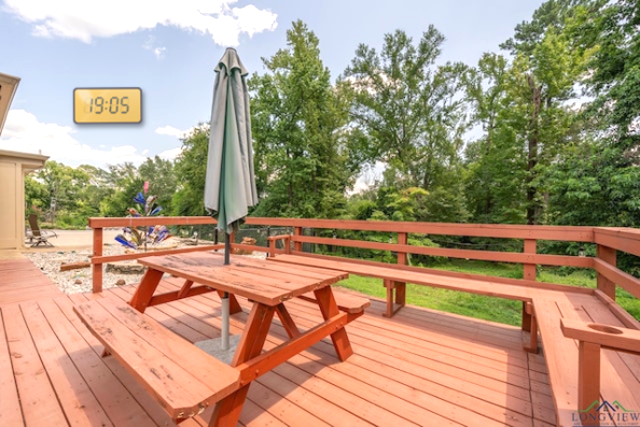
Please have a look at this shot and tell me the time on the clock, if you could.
19:05
